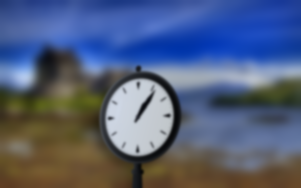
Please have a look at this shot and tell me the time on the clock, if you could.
1:06
